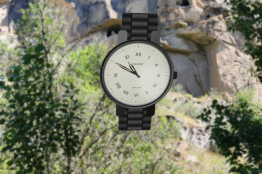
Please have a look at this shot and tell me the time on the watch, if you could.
10:50
